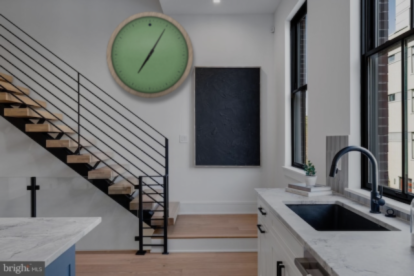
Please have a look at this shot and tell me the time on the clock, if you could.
7:05
